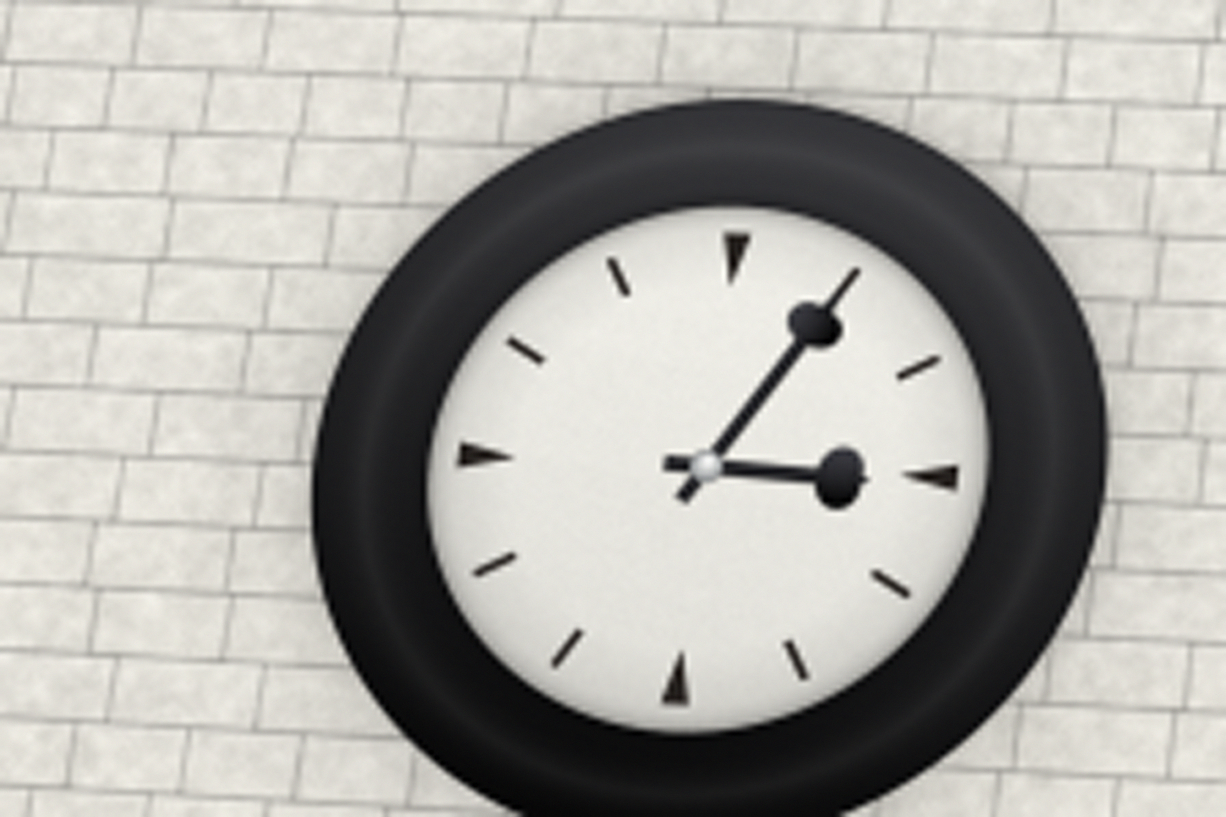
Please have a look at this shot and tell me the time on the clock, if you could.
3:05
